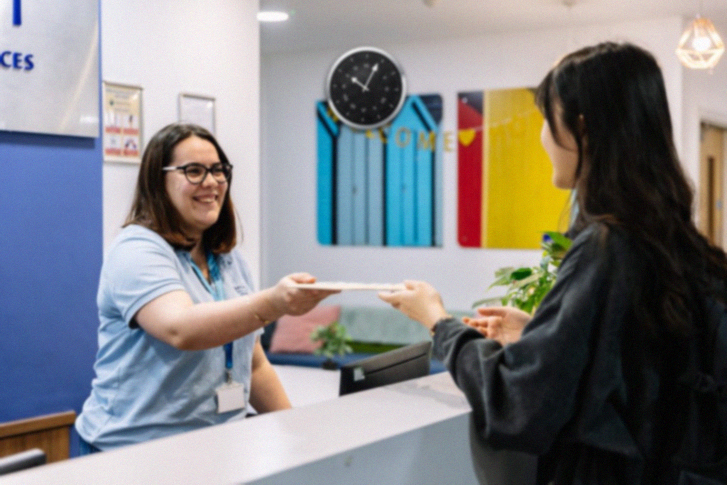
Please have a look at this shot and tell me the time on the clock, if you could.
10:04
